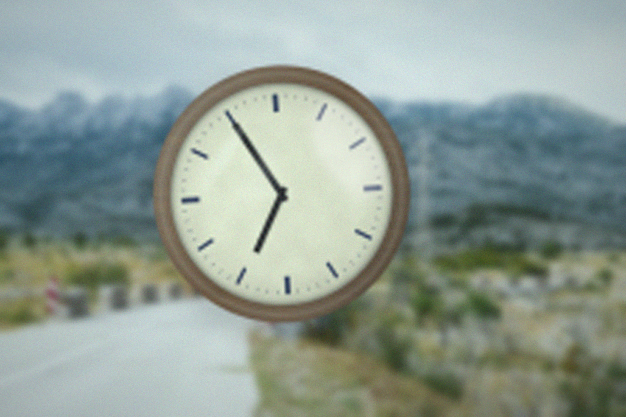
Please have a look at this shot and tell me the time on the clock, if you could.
6:55
